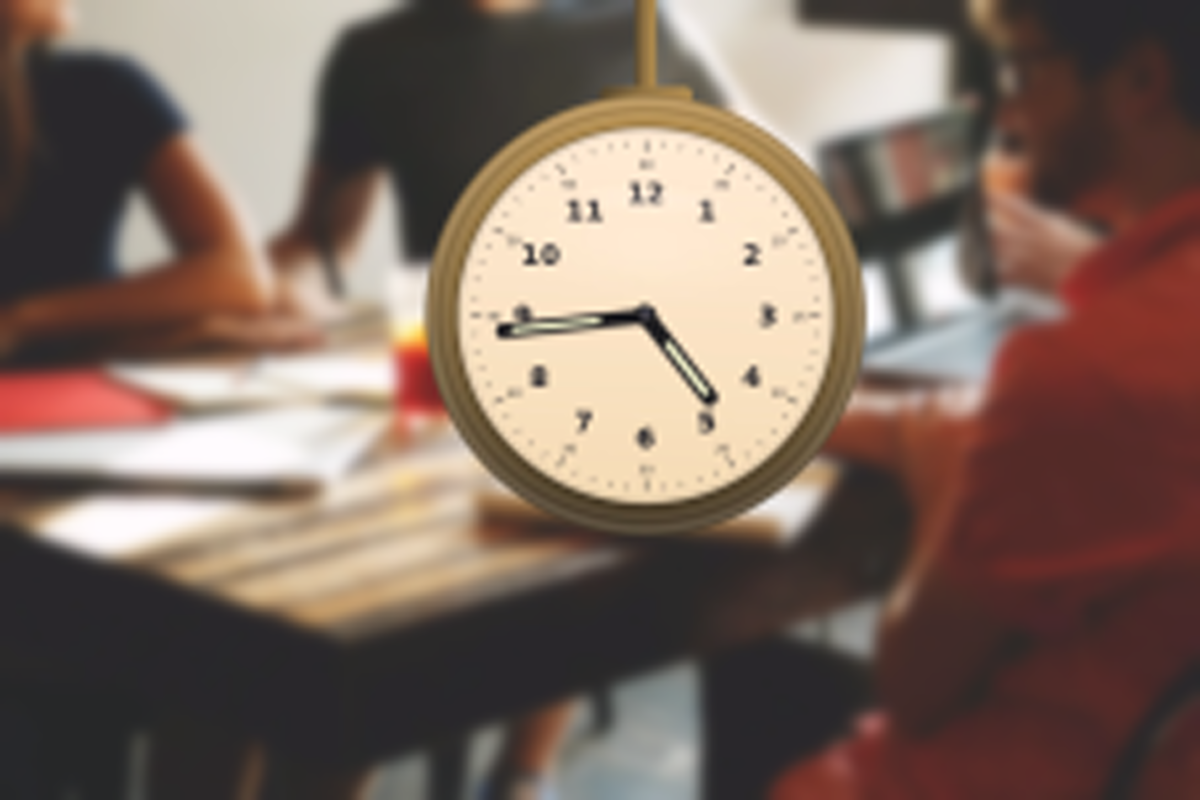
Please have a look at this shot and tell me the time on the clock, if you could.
4:44
